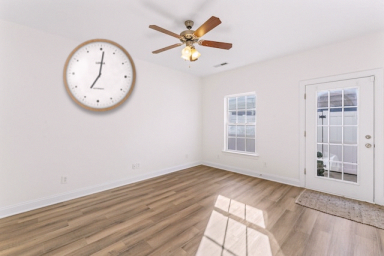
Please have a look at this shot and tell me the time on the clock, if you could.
7:01
